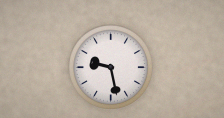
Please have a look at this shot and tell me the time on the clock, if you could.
9:28
